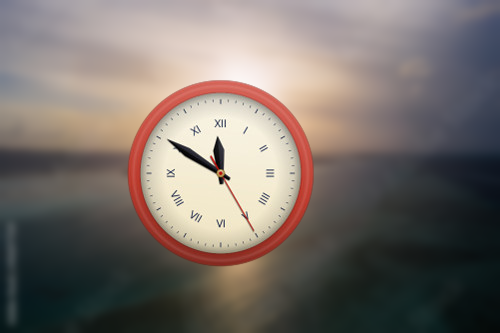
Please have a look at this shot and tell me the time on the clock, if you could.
11:50:25
